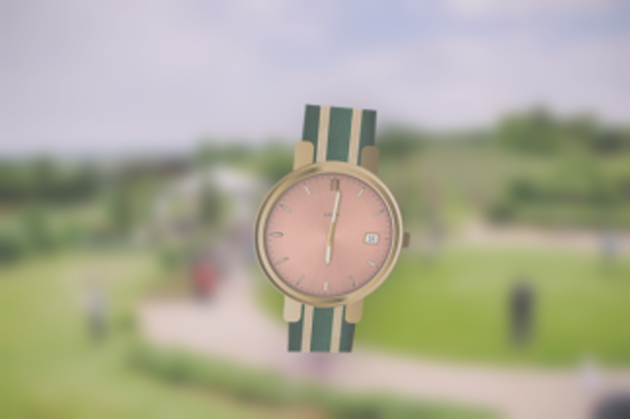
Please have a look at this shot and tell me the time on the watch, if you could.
6:01
